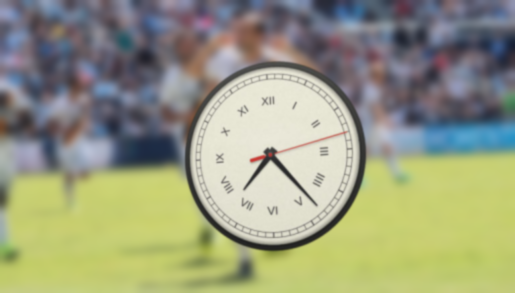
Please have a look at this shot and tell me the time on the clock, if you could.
7:23:13
